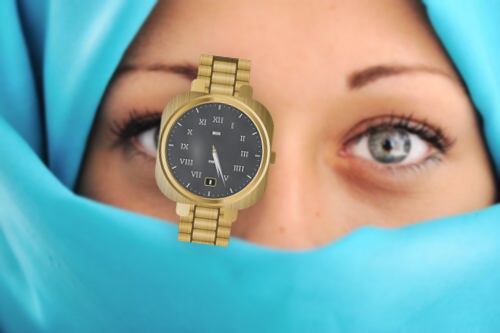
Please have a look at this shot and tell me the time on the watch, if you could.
5:26
